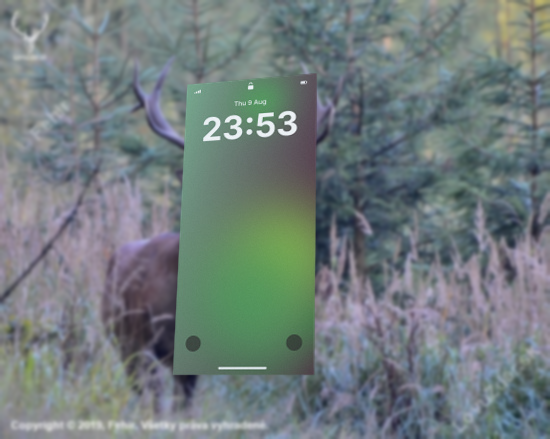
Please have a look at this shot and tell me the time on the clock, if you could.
23:53
